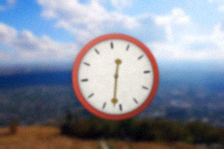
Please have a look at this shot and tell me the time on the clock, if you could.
12:32
